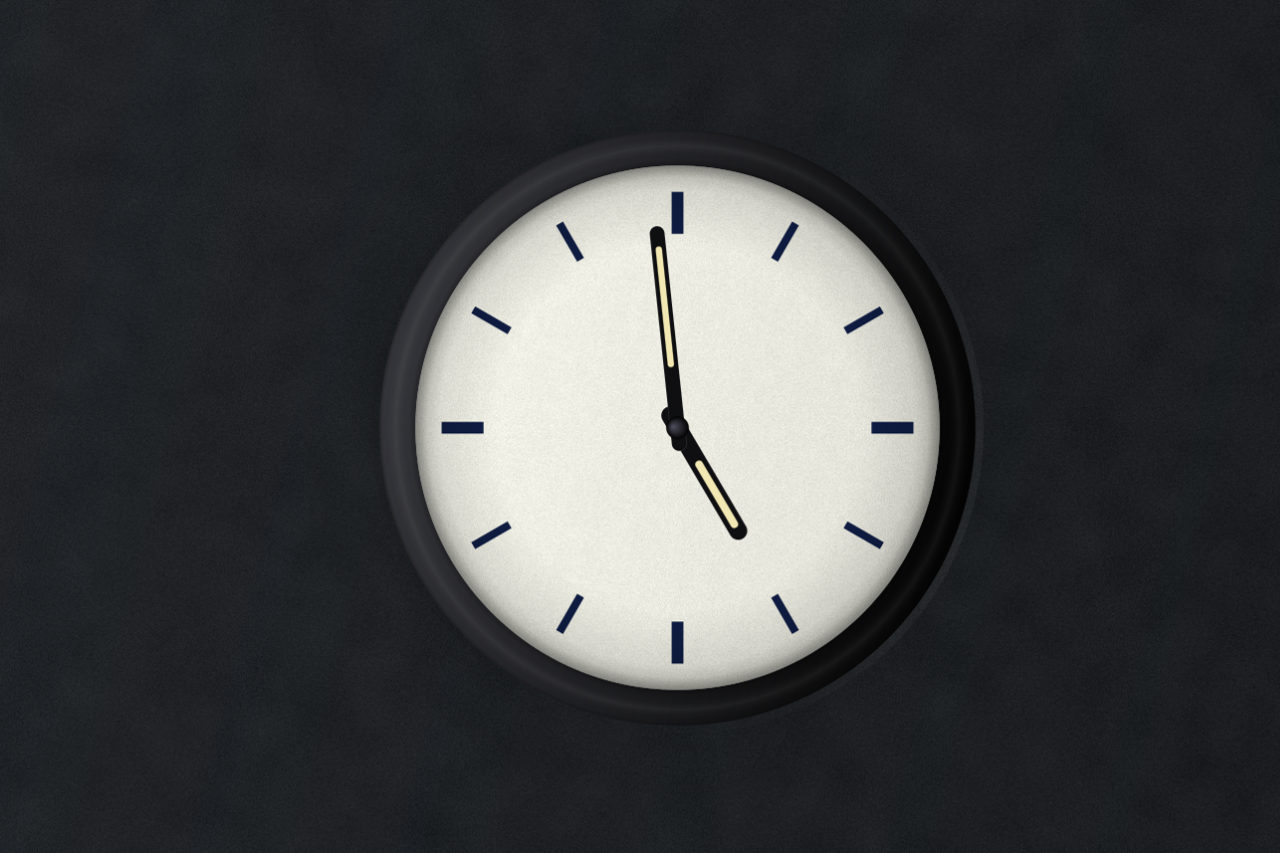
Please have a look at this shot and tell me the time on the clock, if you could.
4:59
